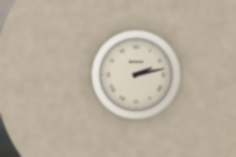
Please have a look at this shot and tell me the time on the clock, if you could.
2:13
